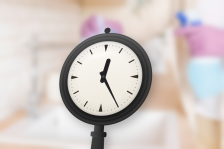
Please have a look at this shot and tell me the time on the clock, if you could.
12:25
